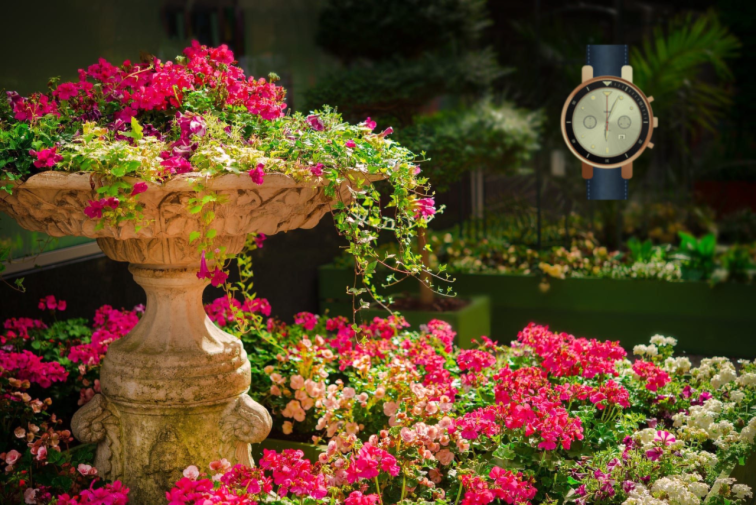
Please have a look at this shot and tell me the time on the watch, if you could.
6:04
